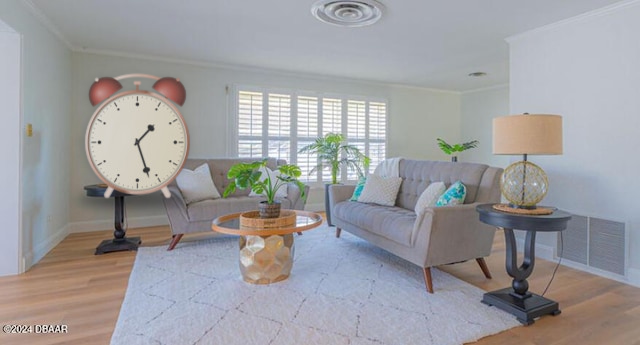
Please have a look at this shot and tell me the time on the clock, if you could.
1:27
